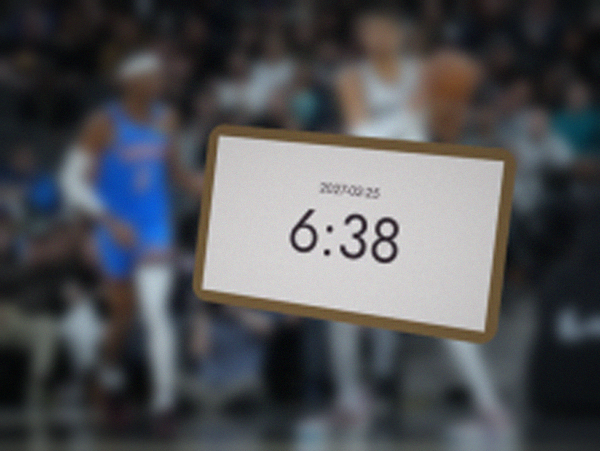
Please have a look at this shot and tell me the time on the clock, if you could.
6:38
